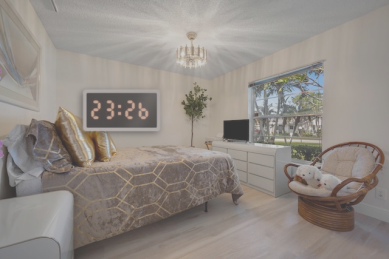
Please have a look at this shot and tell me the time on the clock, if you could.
23:26
